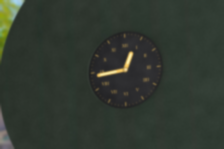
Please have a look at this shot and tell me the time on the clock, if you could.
12:44
